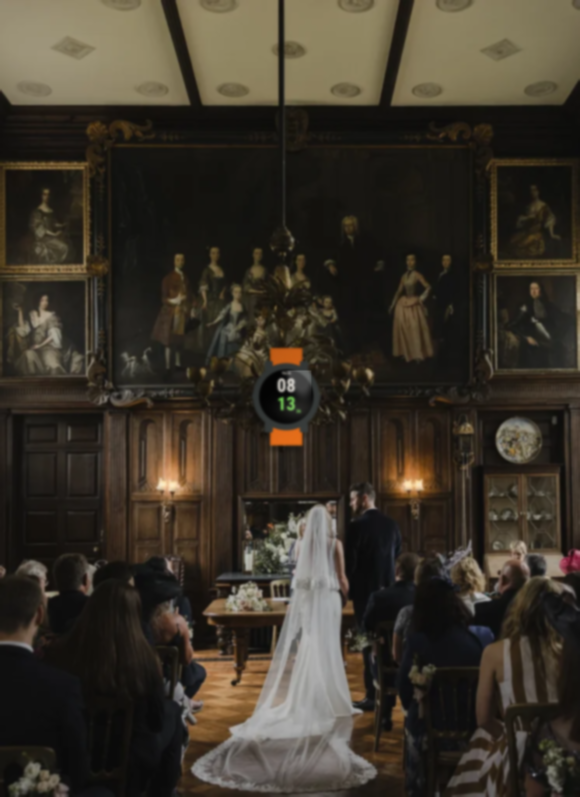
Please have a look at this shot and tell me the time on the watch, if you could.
8:13
